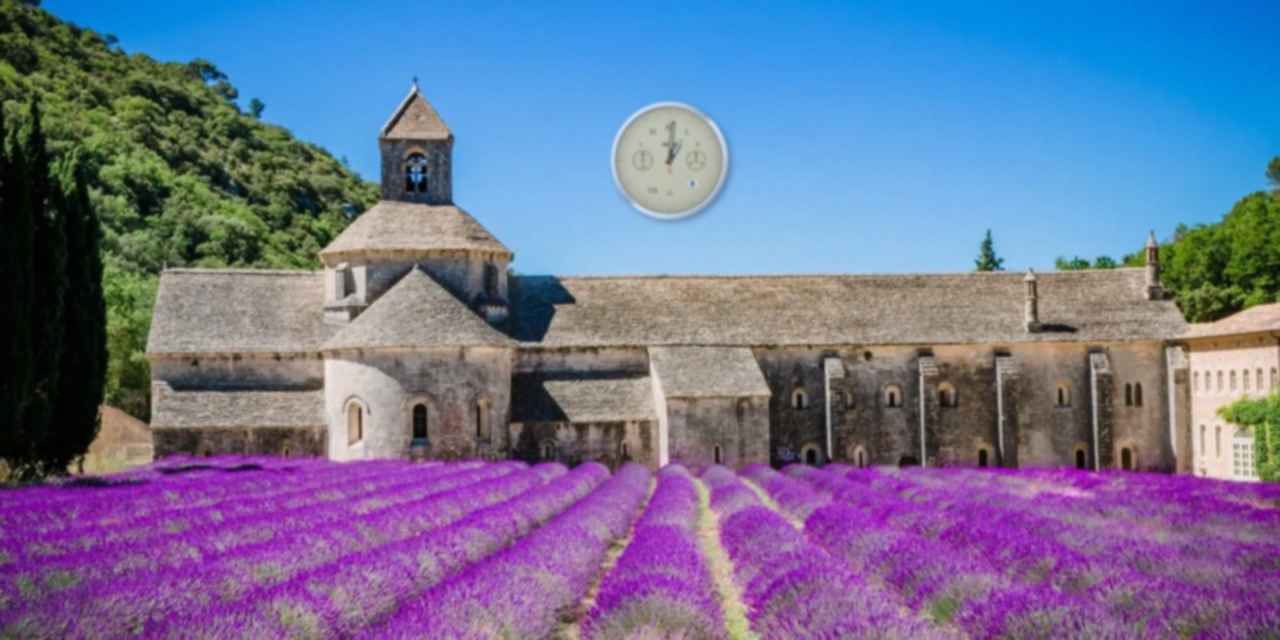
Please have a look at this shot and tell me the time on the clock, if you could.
1:01
